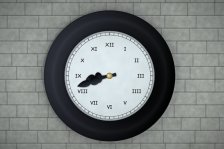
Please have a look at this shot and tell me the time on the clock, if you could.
8:42
